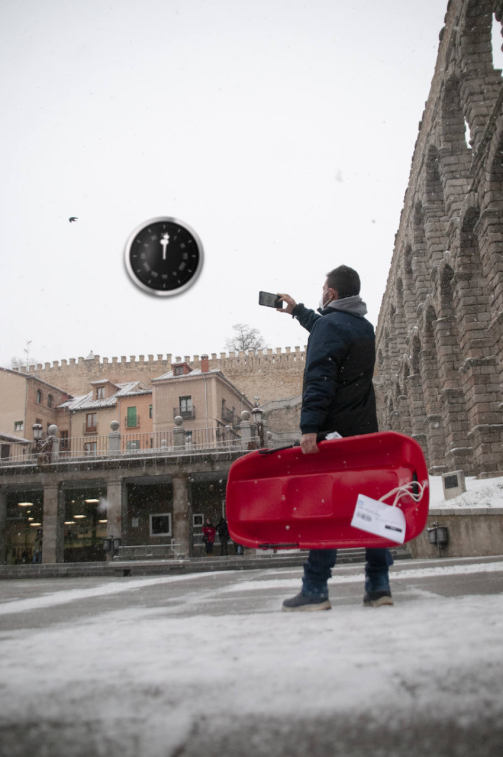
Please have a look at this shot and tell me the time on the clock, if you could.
12:01
